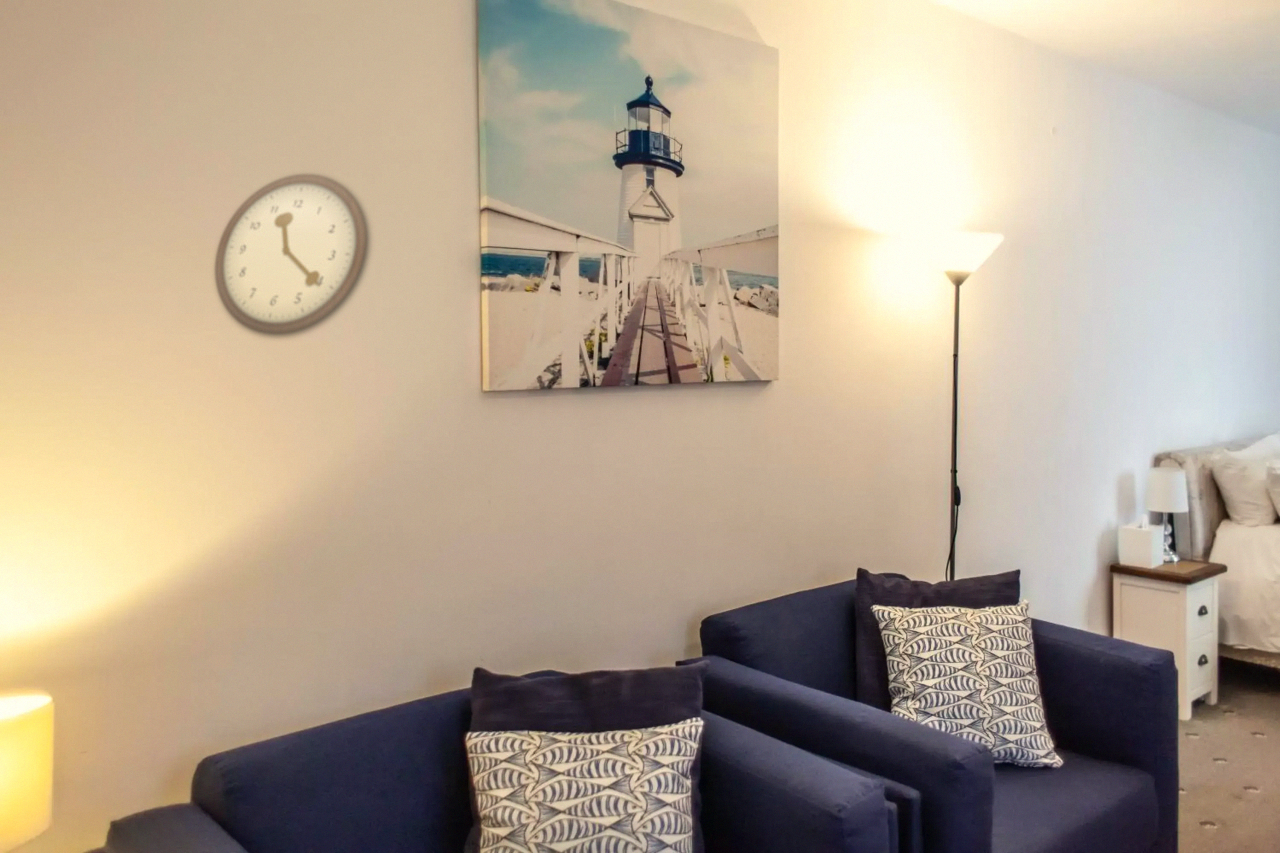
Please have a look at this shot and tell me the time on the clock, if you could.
11:21
